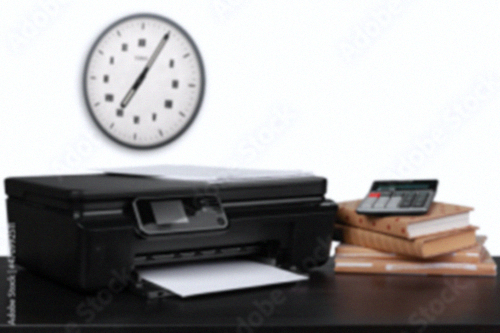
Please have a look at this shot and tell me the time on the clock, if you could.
7:05
